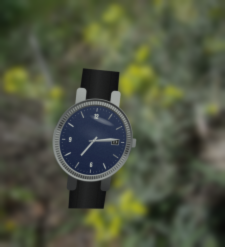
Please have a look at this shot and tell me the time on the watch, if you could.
7:14
